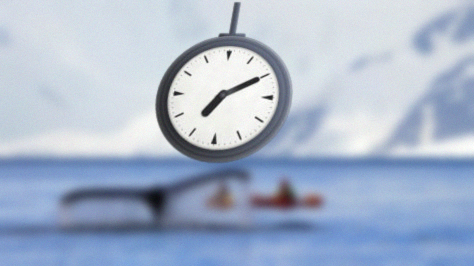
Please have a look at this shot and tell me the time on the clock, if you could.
7:10
